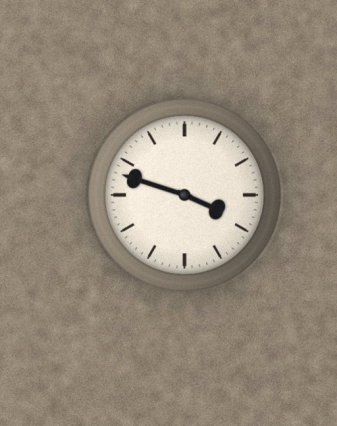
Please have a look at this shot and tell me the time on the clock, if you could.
3:48
